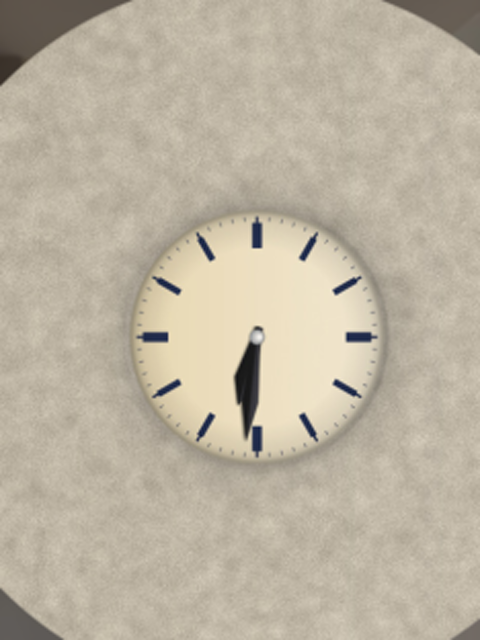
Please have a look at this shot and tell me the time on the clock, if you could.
6:31
